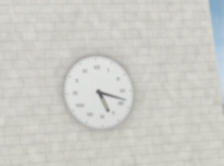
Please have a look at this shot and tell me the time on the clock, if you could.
5:18
